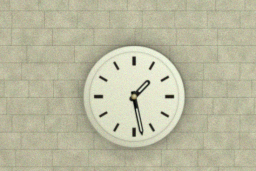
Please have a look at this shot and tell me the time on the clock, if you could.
1:28
